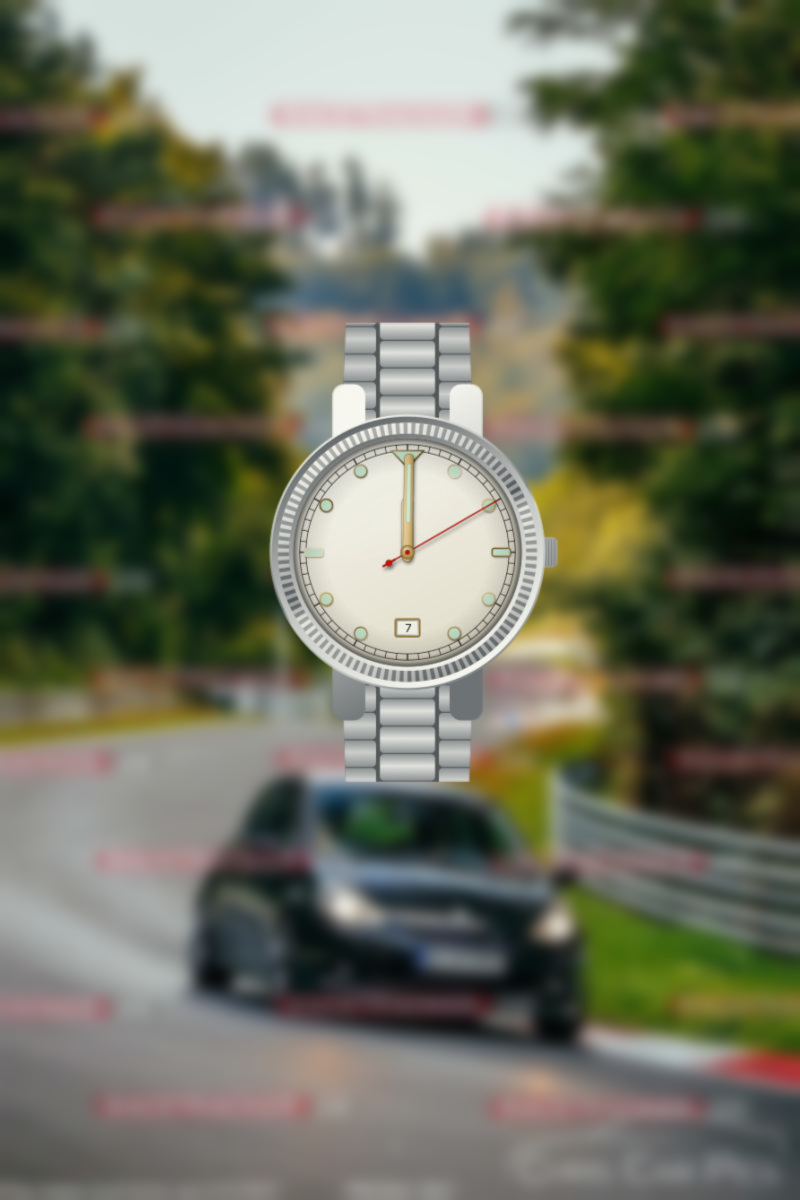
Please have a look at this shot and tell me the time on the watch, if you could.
12:00:10
